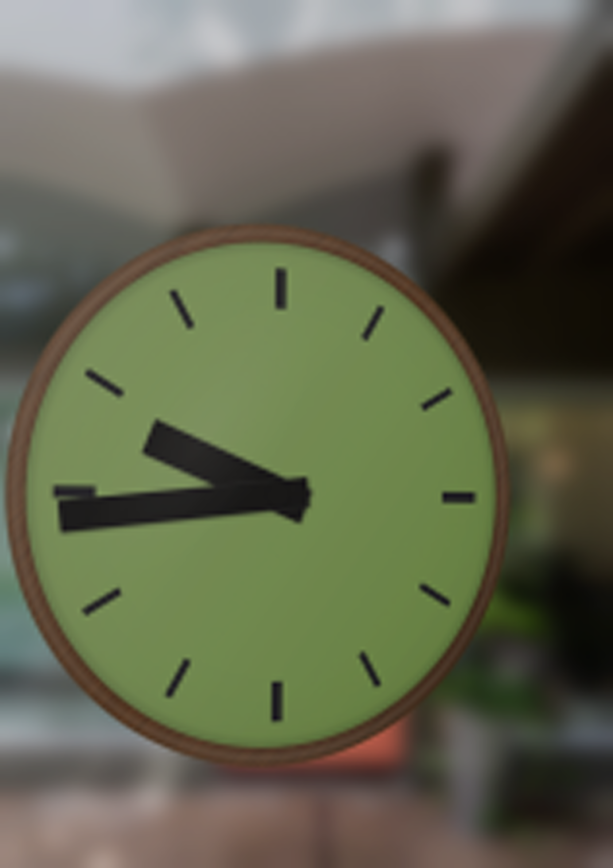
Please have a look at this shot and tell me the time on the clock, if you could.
9:44
